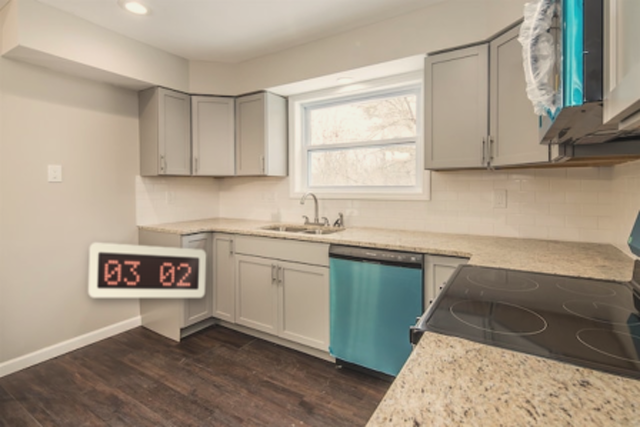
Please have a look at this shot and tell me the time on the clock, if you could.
3:02
